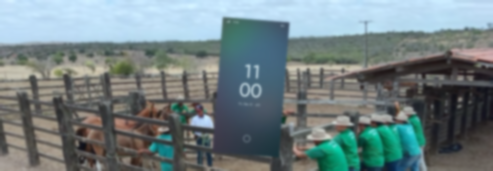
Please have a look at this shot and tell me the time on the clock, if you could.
11:00
